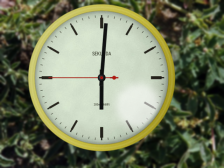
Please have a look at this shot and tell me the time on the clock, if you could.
6:00:45
